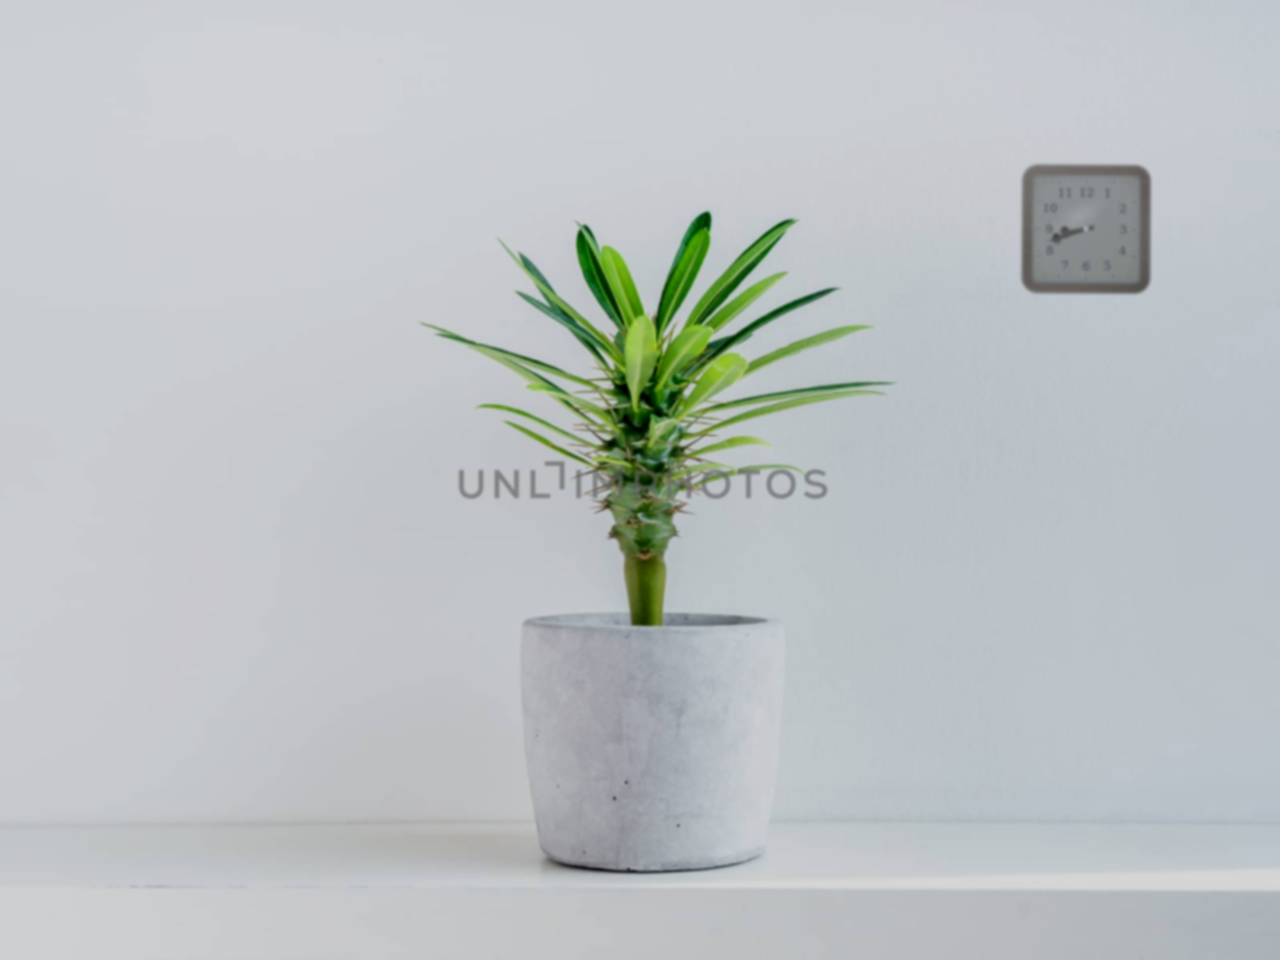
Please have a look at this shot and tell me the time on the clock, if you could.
8:42
